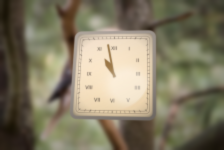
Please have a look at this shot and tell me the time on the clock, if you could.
10:58
